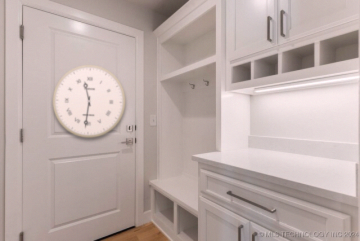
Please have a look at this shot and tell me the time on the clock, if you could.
11:31
